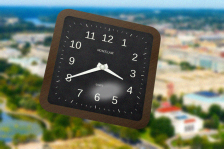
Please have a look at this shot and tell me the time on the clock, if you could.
3:40
